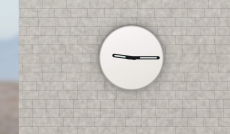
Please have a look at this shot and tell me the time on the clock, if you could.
9:15
